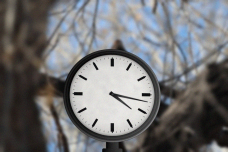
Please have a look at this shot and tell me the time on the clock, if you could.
4:17
